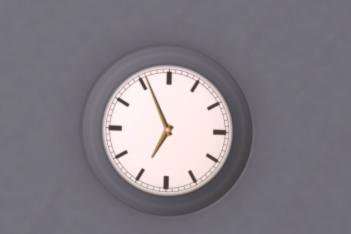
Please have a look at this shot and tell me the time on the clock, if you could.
6:56
